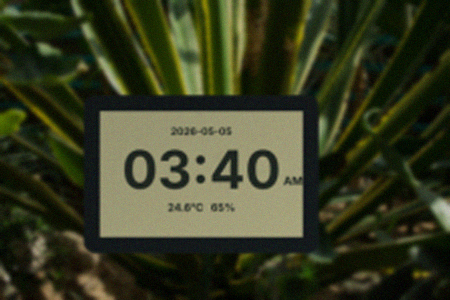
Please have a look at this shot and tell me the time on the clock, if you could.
3:40
